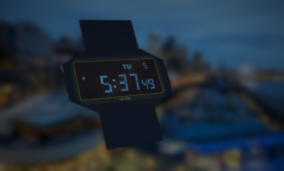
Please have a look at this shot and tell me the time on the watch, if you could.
5:37:49
